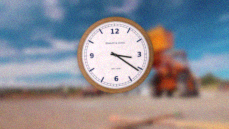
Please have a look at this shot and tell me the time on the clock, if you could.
3:21
